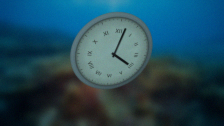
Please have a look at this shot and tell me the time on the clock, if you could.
4:02
